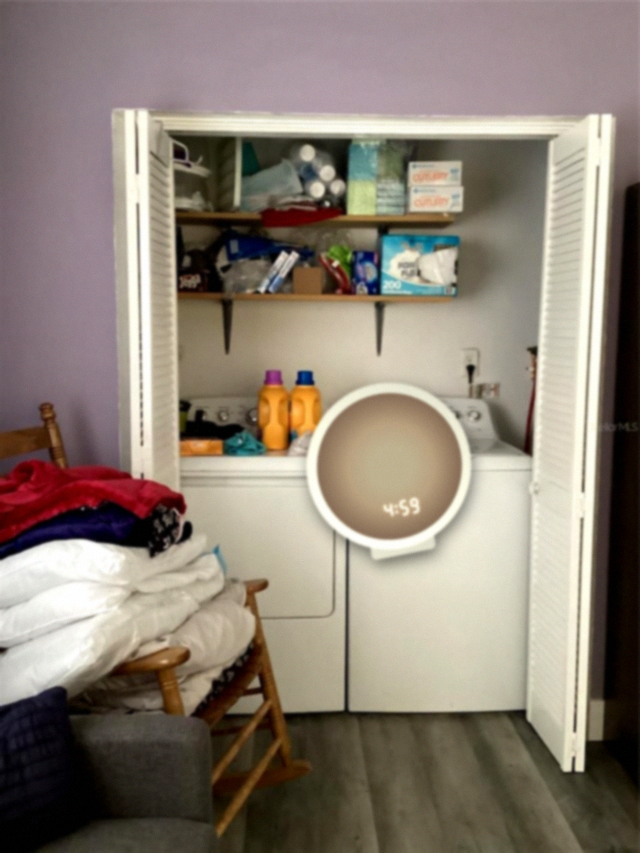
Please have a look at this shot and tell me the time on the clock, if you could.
4:59
